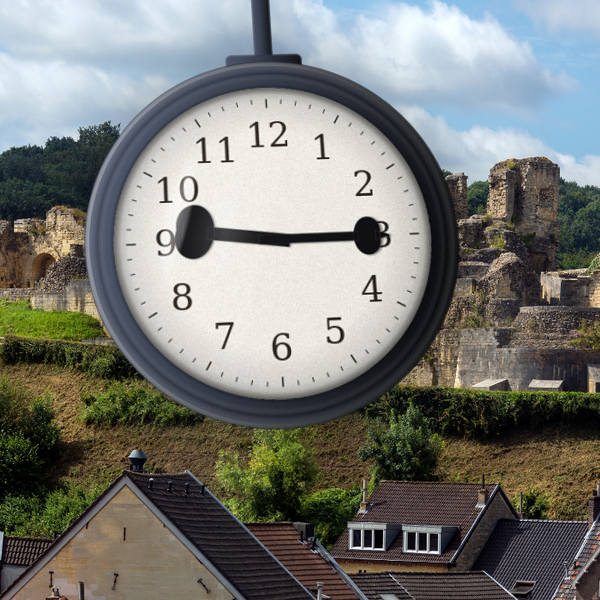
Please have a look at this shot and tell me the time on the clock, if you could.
9:15
